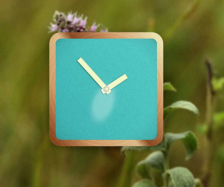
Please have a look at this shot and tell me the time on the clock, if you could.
1:53
